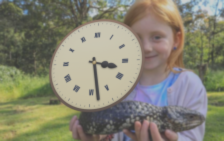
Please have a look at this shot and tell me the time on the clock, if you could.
3:28
